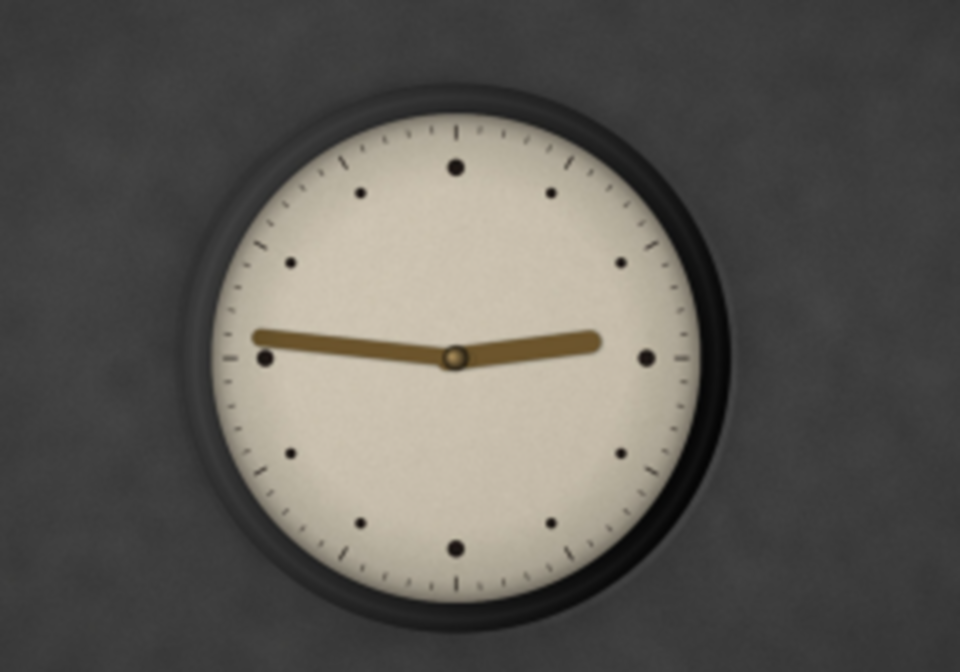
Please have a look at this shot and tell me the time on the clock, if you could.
2:46
